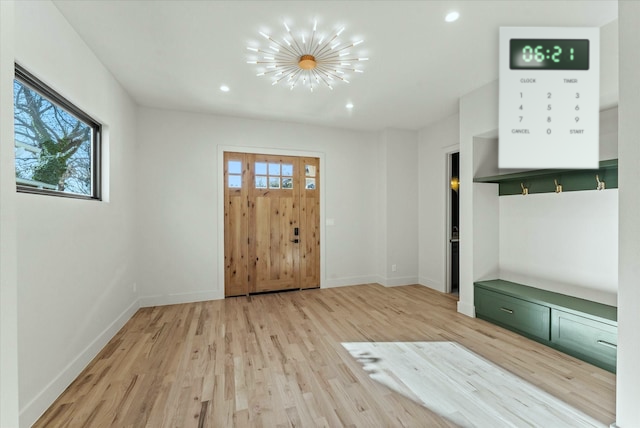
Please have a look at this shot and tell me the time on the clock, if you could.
6:21
